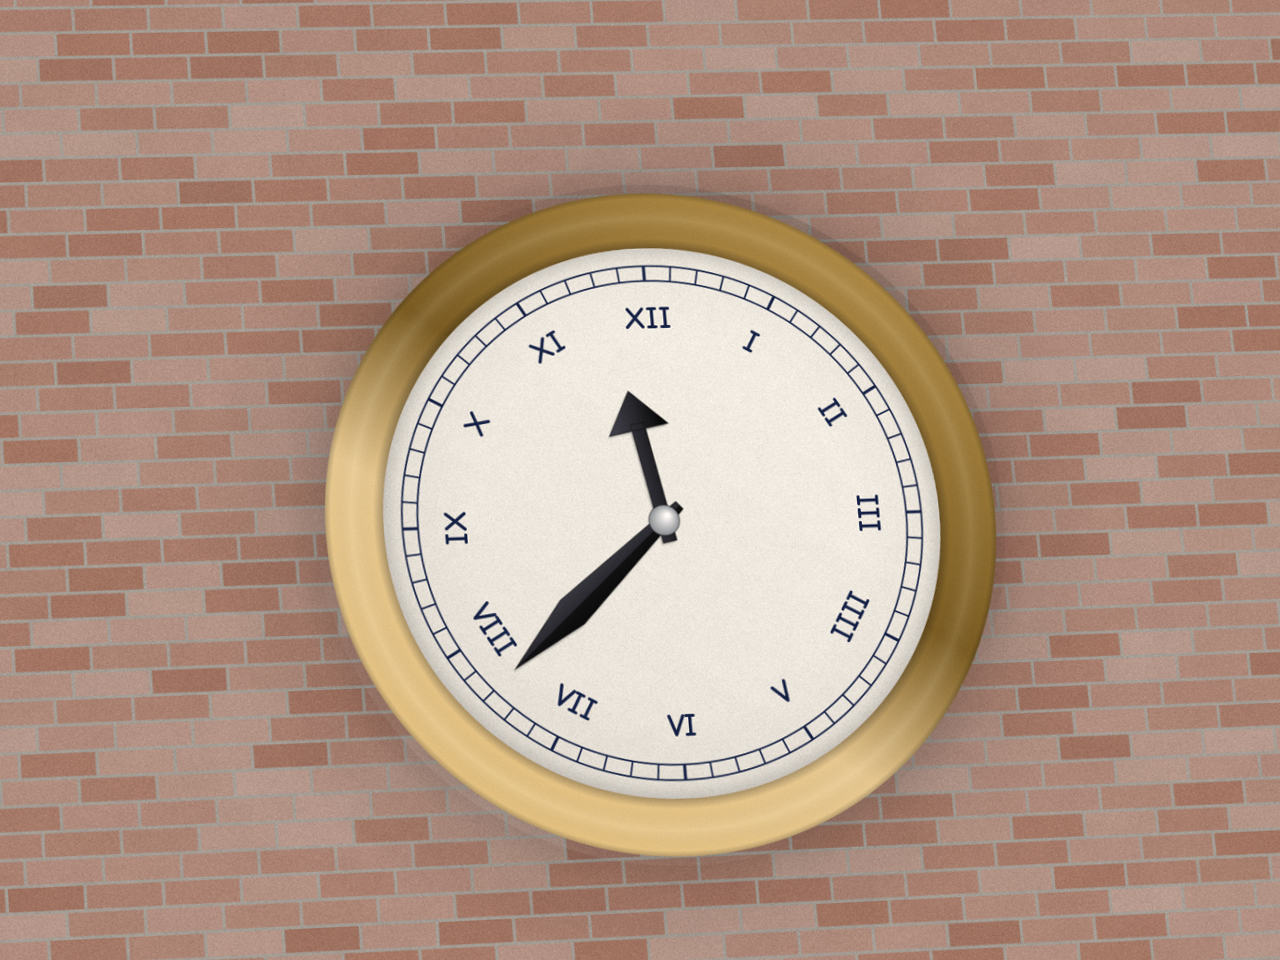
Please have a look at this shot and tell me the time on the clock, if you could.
11:38
